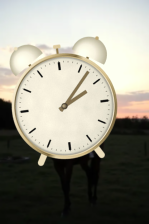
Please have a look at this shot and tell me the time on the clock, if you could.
2:07
